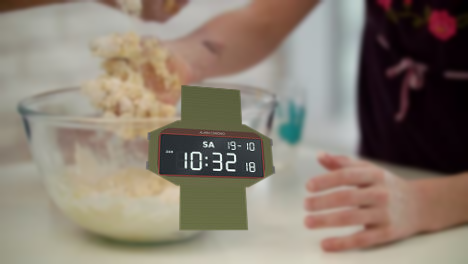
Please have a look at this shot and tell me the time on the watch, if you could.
10:32:18
